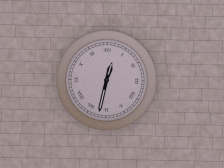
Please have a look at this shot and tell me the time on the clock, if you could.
12:32
